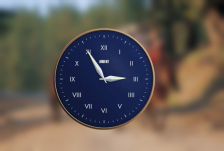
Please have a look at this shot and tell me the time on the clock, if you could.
2:55
